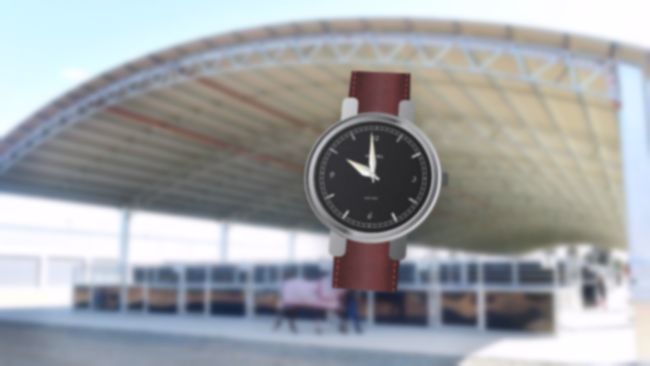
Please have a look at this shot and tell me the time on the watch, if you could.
9:59
